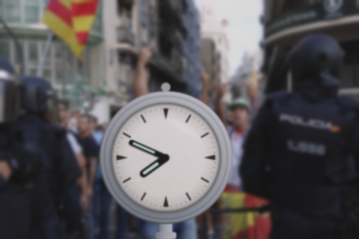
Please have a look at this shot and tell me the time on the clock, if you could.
7:49
